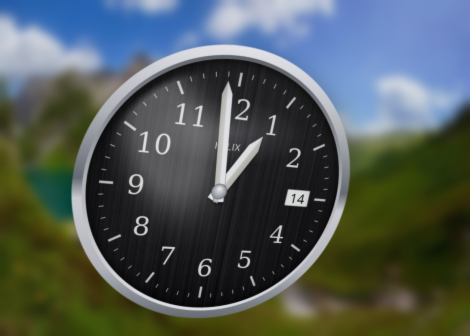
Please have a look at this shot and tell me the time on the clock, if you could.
12:59
